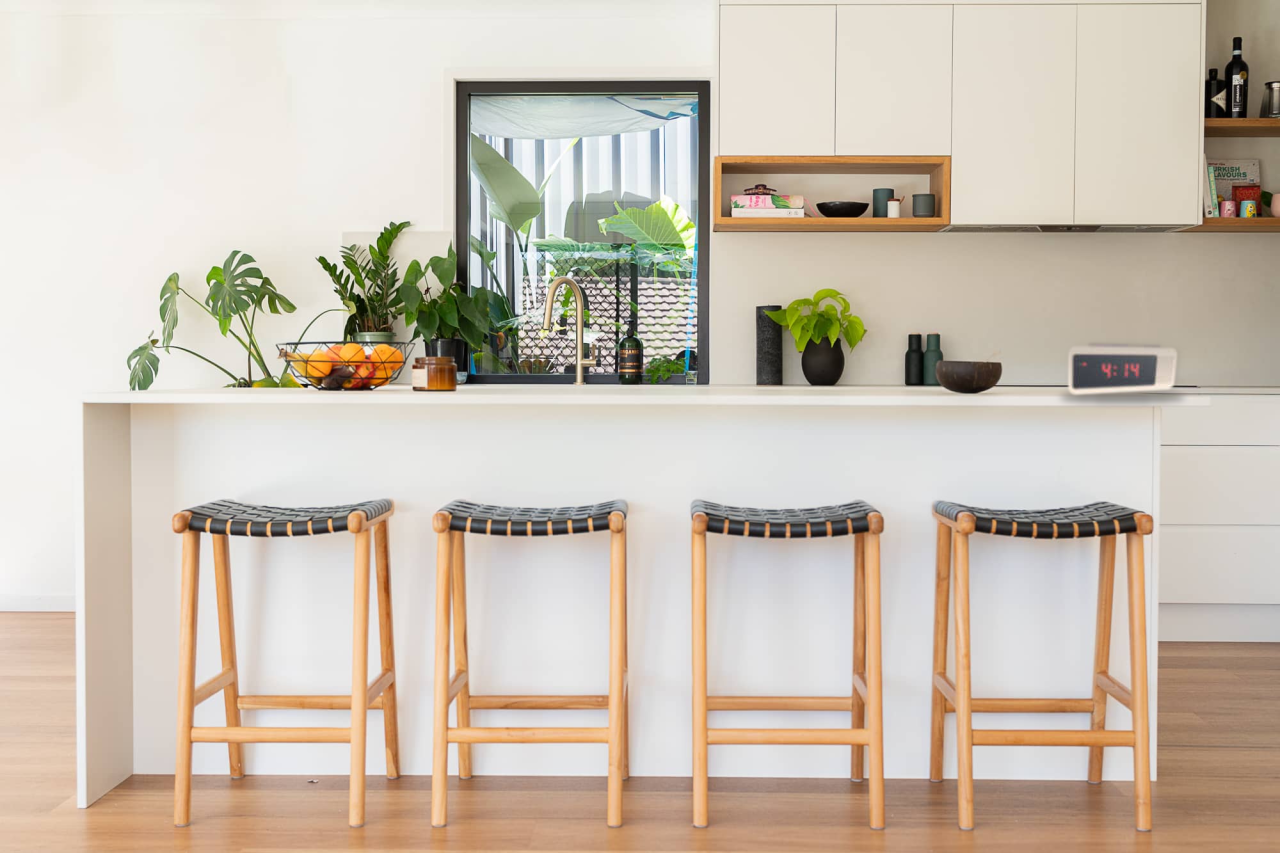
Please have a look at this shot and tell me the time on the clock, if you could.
4:14
